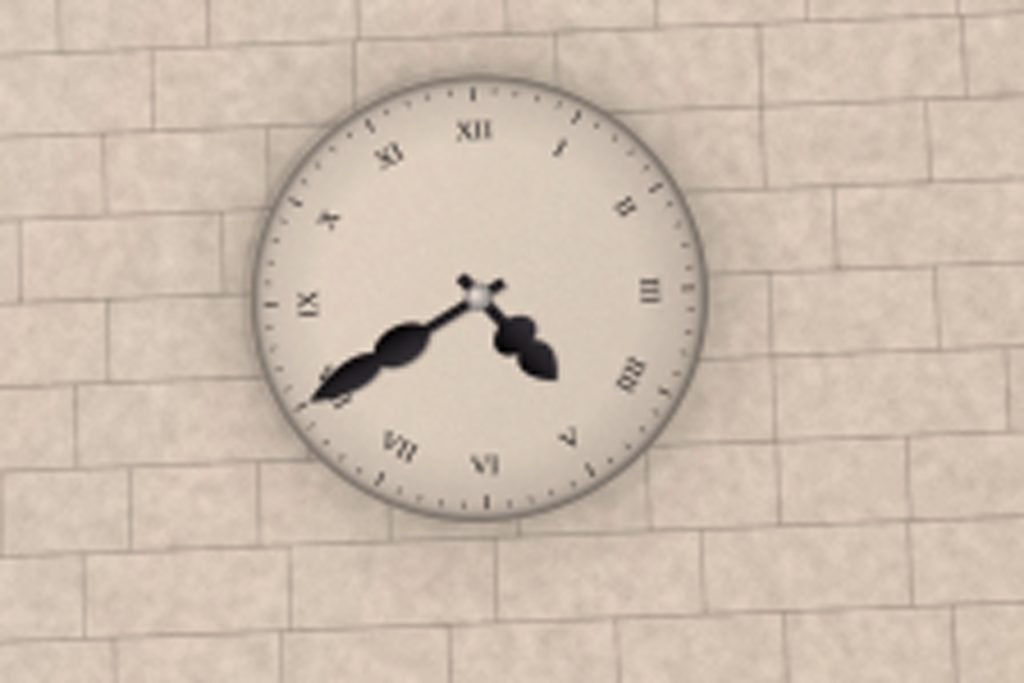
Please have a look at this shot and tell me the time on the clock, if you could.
4:40
